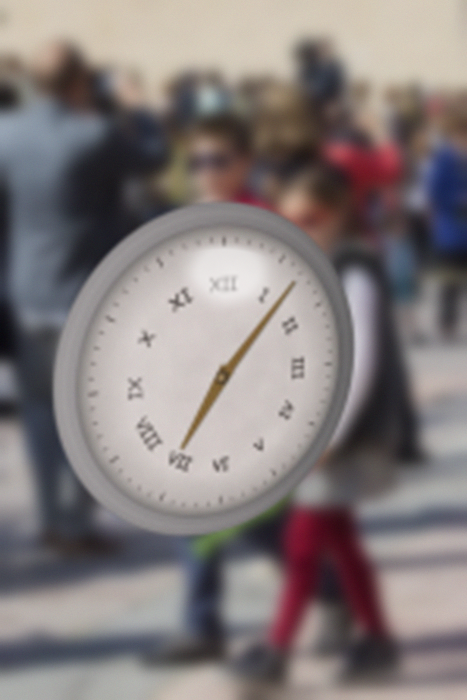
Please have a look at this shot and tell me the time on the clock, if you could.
7:07
